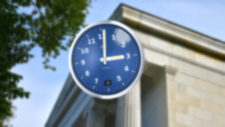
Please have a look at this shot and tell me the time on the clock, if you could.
3:01
